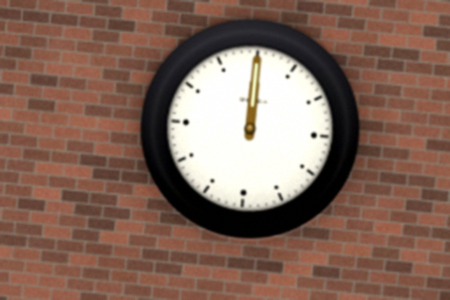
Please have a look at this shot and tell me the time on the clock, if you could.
12:00
